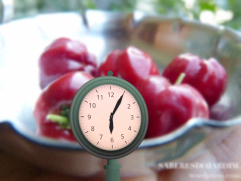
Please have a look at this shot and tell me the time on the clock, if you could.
6:05
